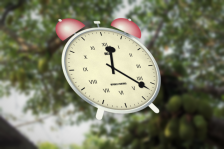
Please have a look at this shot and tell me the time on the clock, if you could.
12:22
